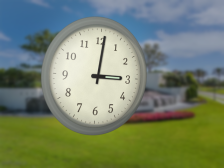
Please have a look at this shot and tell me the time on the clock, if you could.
3:01
